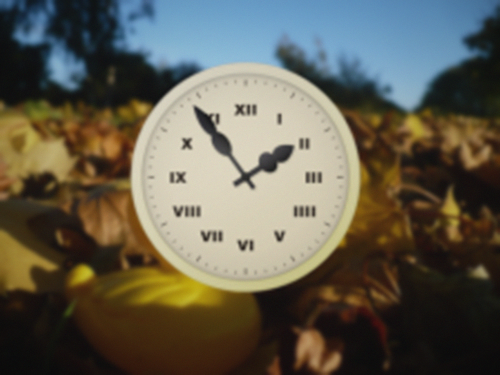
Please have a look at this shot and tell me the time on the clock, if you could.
1:54
